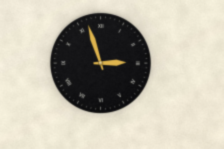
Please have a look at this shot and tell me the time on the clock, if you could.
2:57
